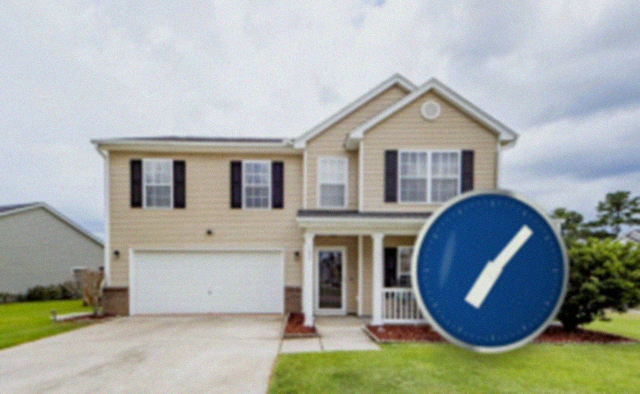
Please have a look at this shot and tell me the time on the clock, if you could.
7:07
